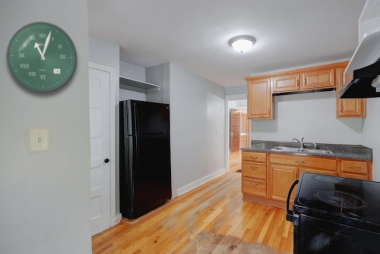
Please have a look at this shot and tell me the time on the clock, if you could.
11:03
